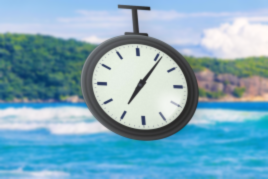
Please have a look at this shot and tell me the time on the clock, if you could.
7:06
